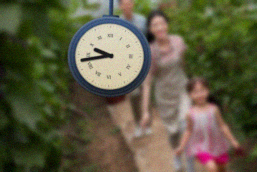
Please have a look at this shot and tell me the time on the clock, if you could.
9:43
